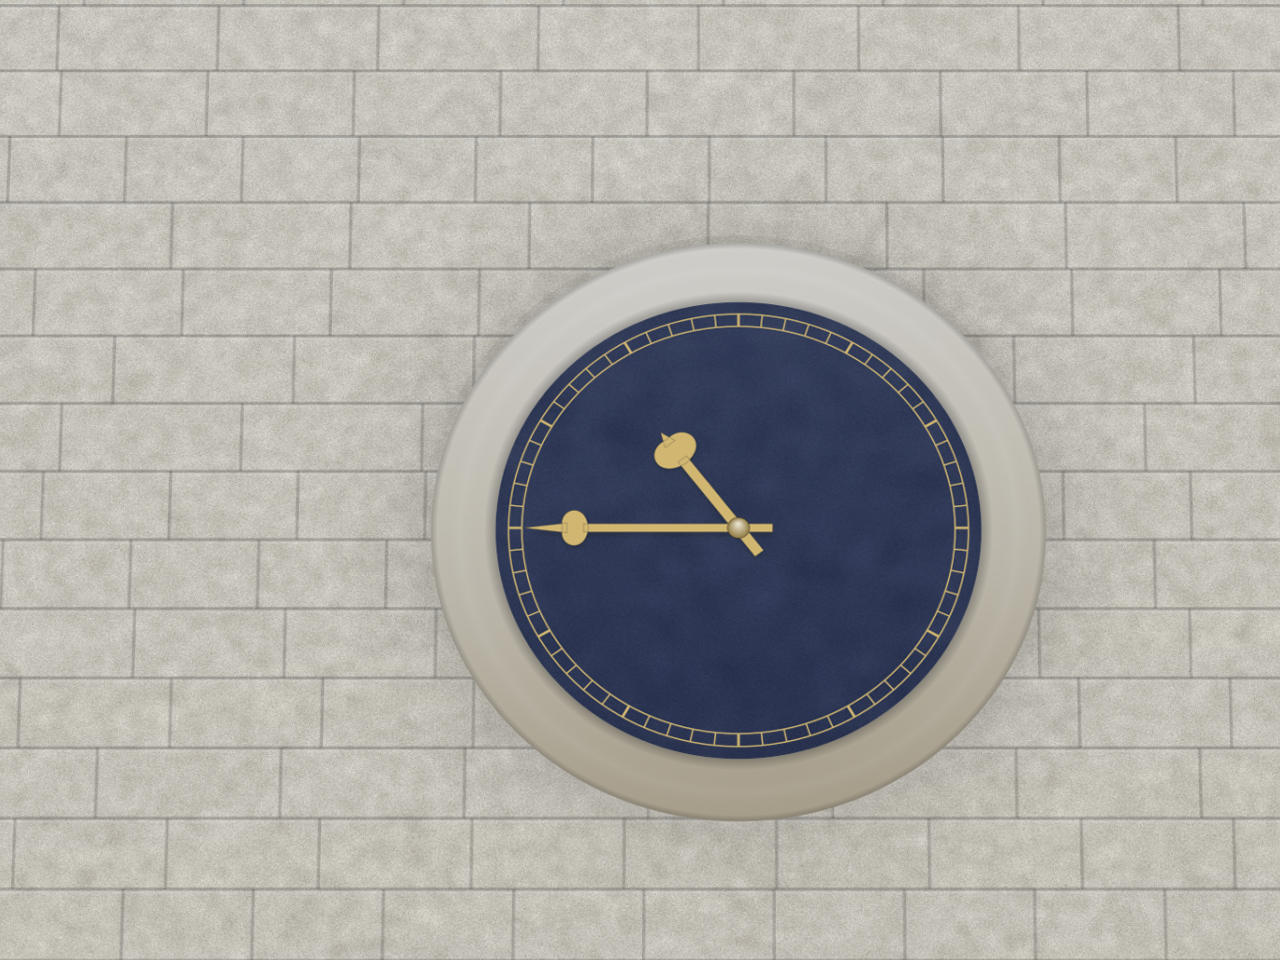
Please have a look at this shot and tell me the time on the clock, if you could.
10:45
